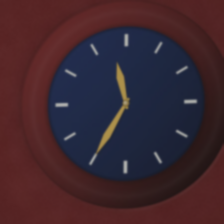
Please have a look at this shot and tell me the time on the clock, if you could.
11:35
